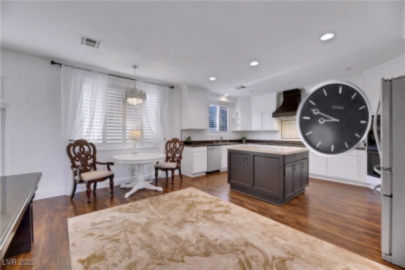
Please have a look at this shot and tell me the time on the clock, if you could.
8:48
